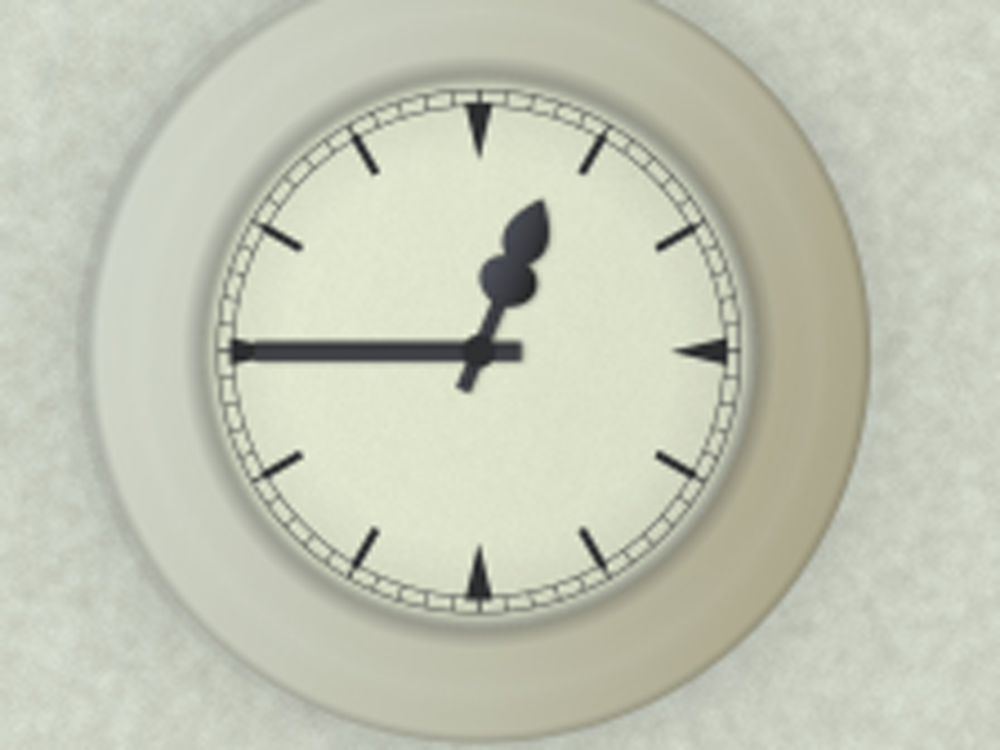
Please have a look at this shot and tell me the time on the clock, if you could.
12:45
